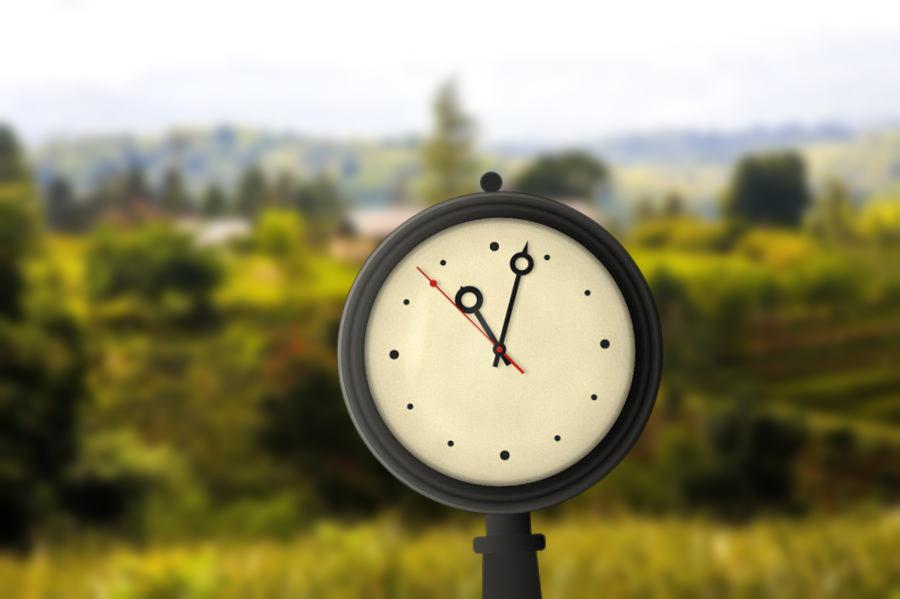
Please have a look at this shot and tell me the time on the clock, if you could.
11:02:53
